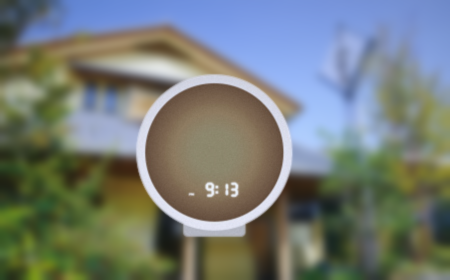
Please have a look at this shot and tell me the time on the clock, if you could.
9:13
